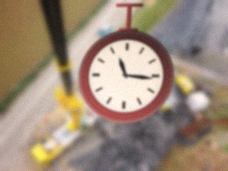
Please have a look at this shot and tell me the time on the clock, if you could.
11:16
